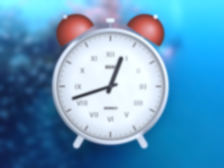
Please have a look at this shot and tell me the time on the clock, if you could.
12:42
